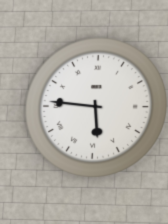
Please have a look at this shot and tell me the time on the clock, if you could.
5:46
